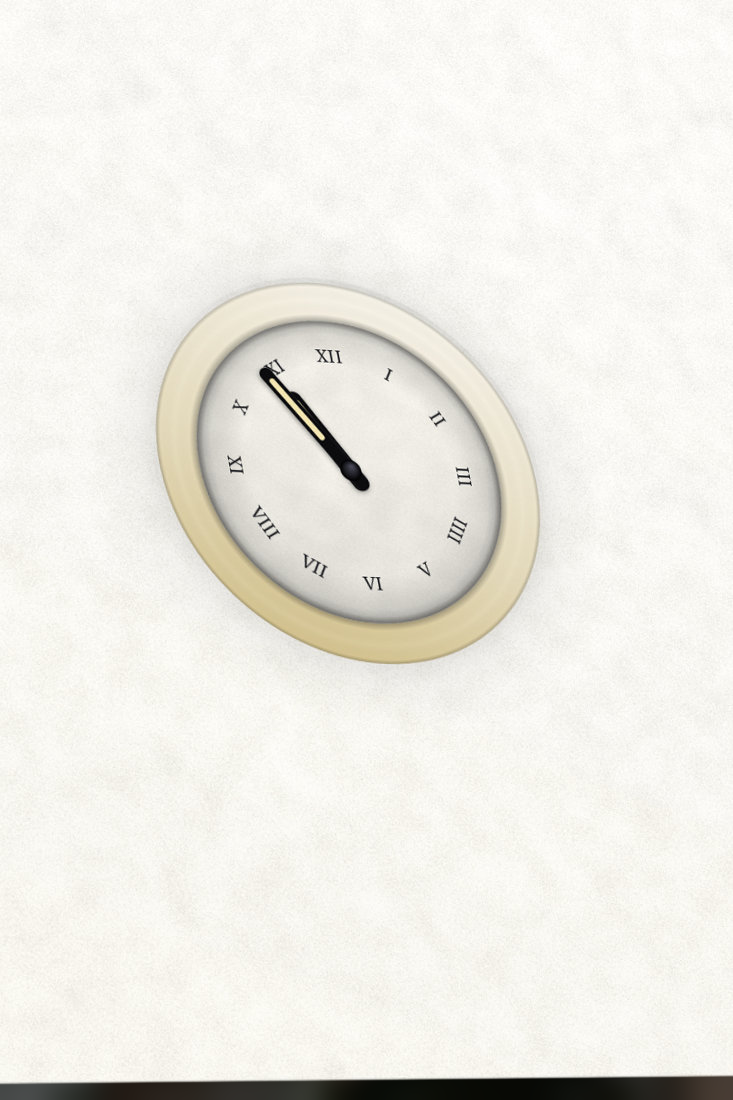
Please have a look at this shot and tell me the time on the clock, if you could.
10:54
